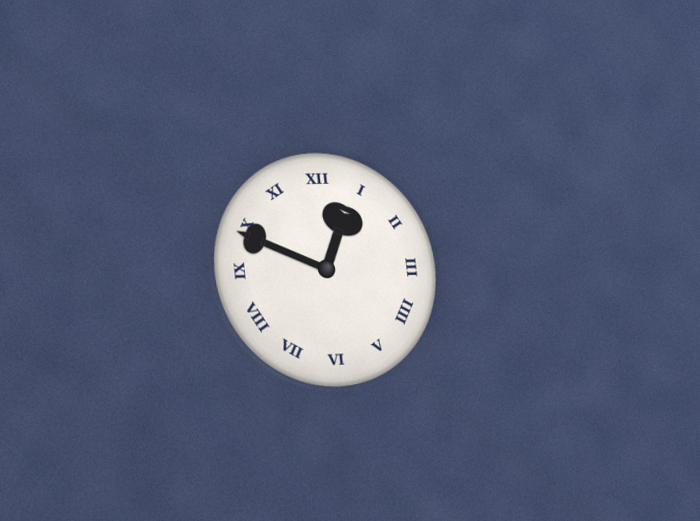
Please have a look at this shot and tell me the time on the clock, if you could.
12:49
